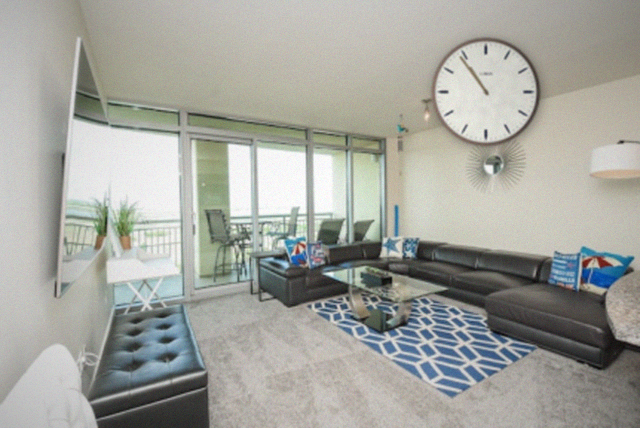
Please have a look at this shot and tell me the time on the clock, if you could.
10:54
